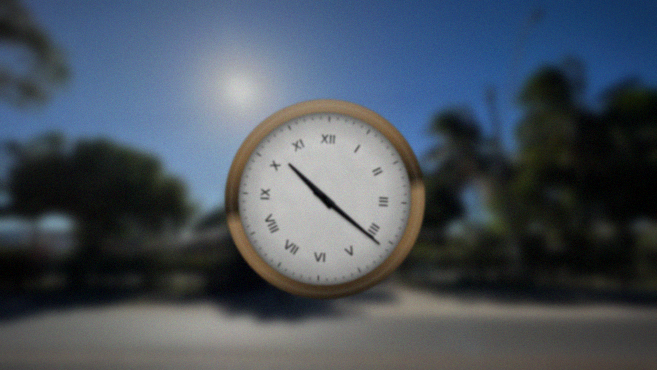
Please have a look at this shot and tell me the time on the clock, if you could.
10:21
